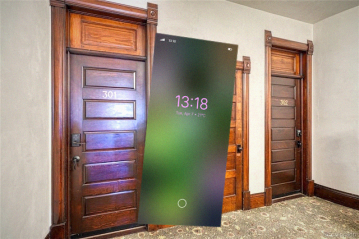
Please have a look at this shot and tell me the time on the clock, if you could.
13:18
